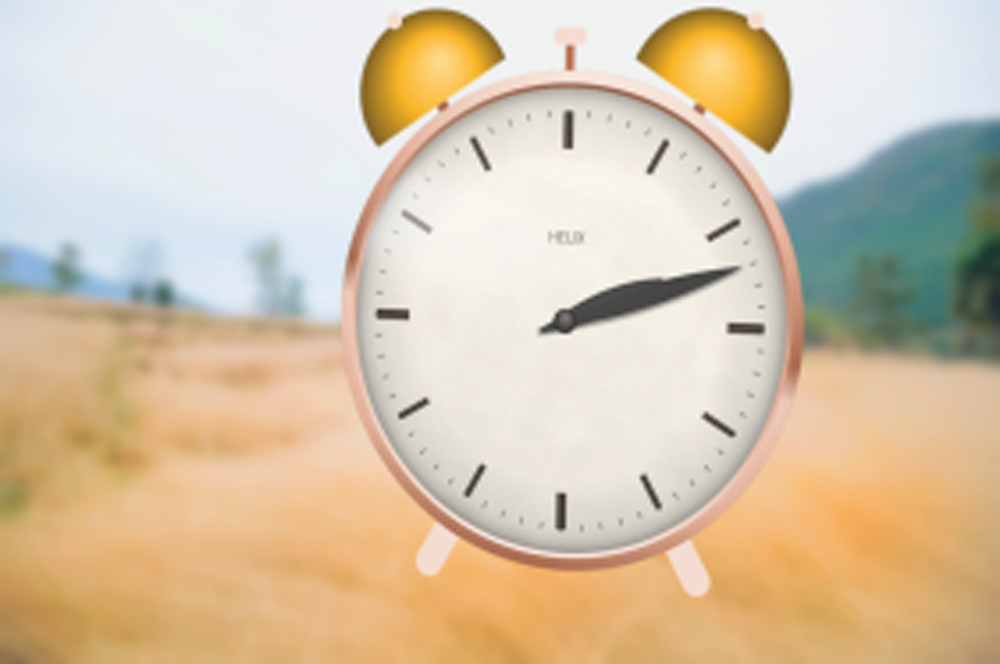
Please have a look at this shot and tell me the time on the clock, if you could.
2:12
